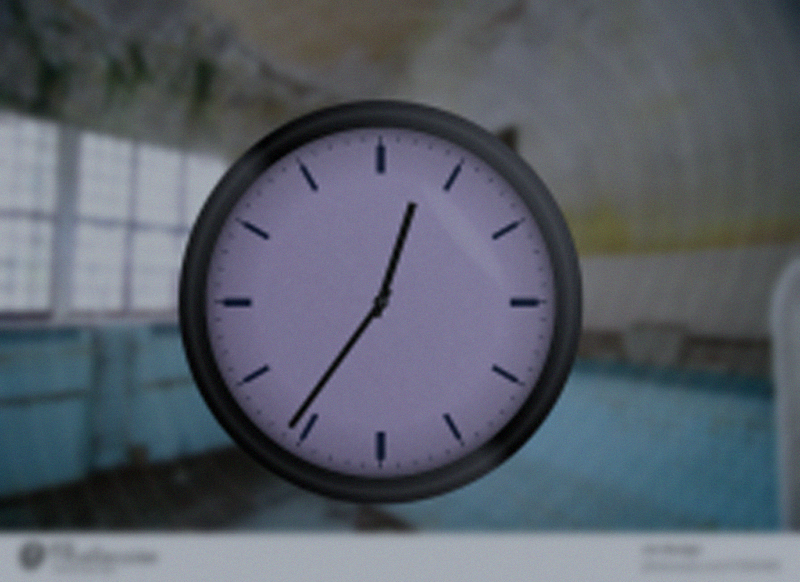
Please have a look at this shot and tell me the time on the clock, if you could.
12:36
